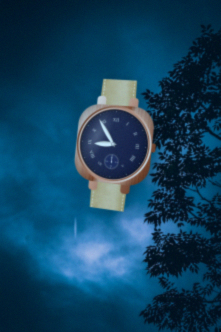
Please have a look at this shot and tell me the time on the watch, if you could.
8:54
